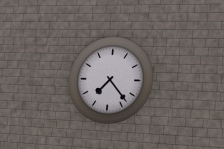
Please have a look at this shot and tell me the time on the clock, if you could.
7:23
